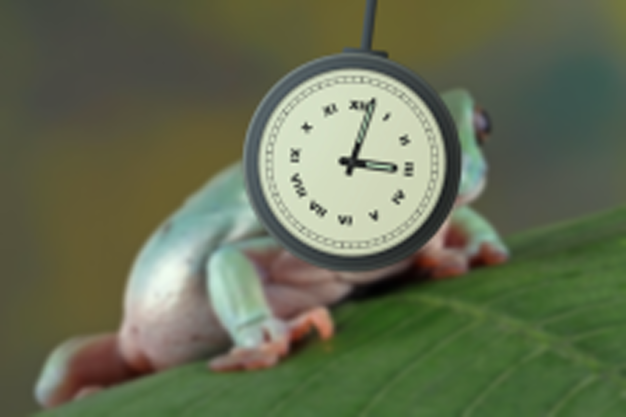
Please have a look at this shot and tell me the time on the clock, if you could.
3:02
